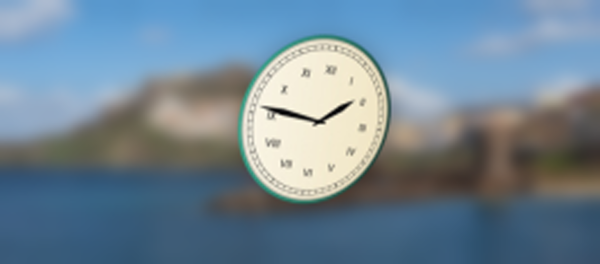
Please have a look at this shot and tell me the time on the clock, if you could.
1:46
